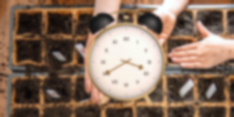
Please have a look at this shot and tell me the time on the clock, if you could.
3:40
